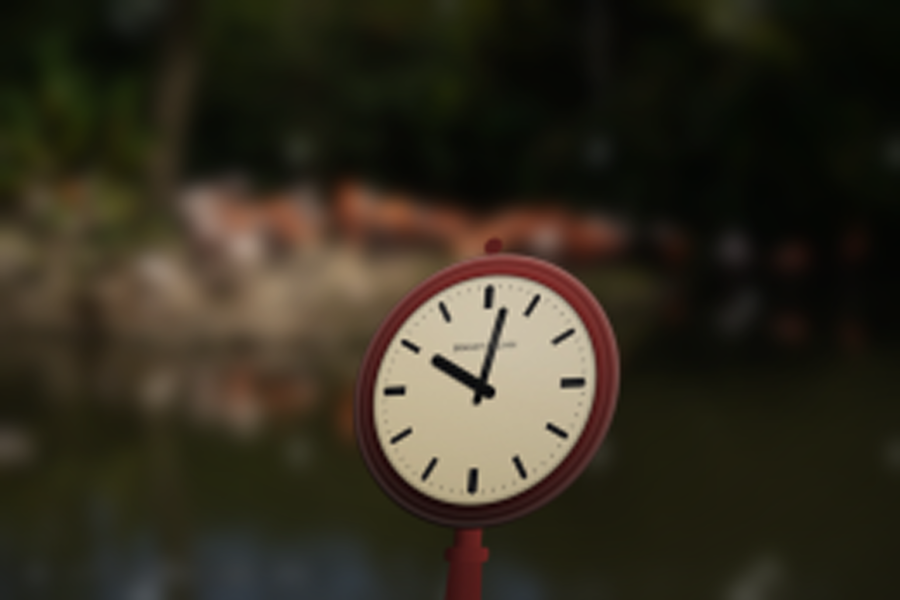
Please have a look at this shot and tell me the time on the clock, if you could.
10:02
